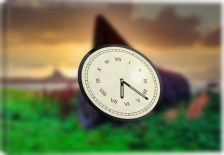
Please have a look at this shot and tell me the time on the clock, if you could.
6:22
